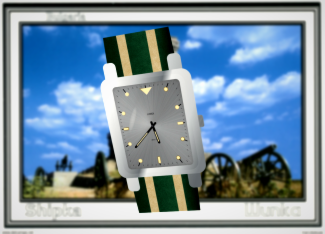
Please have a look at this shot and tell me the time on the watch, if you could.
5:38
